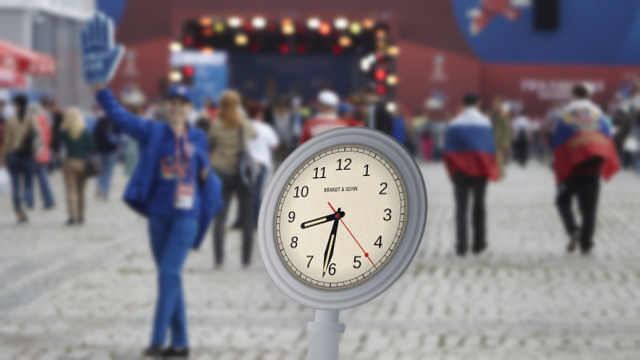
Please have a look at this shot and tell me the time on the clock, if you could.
8:31:23
